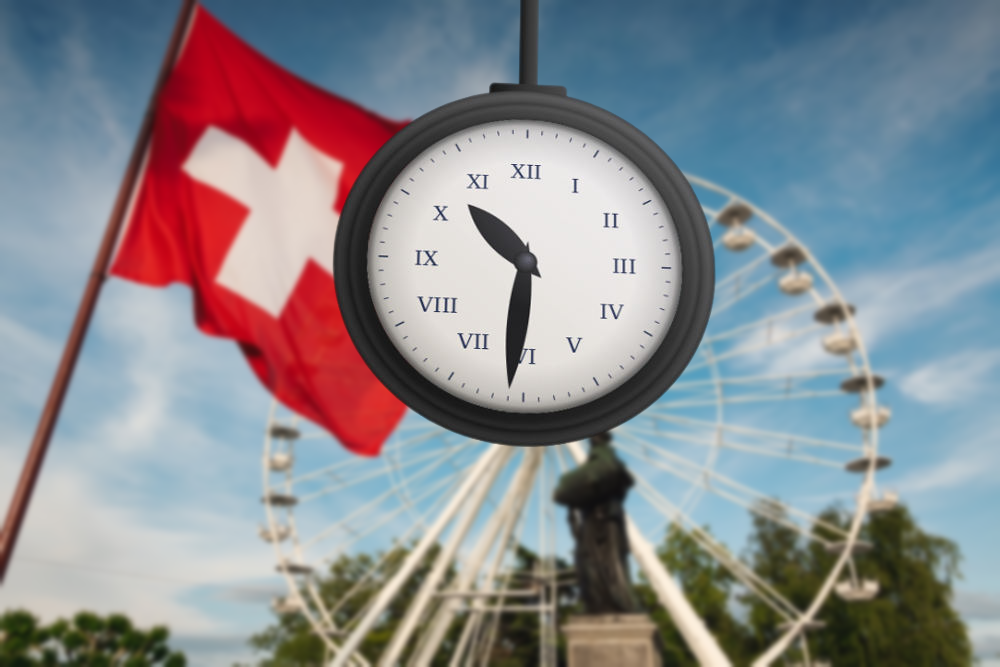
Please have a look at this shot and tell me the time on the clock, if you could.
10:31
